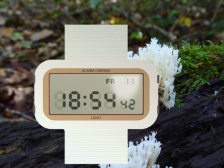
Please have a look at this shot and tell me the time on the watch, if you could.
18:54:42
